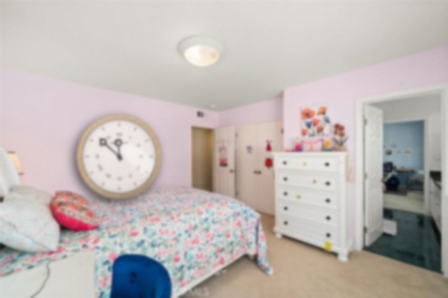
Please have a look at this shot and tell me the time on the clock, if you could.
11:52
